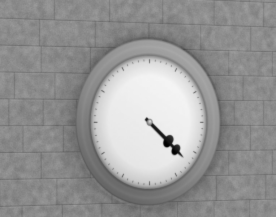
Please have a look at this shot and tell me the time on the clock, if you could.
4:22
